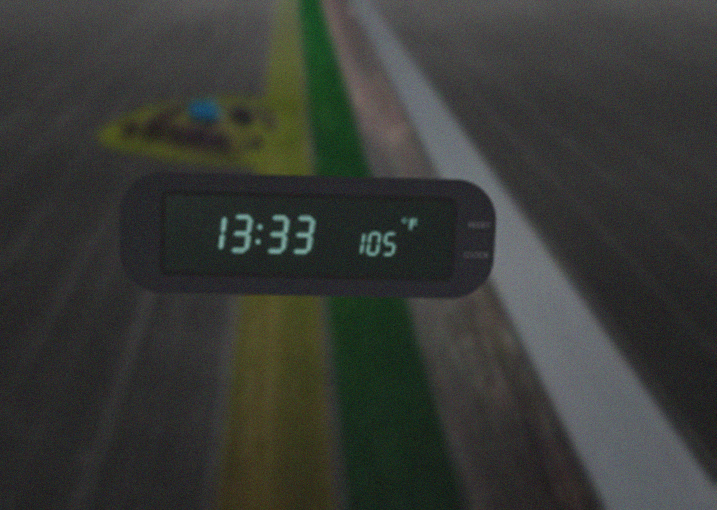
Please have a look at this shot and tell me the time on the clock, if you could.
13:33
